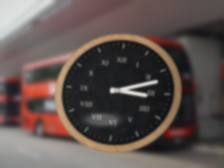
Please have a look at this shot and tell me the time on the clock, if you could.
3:12
